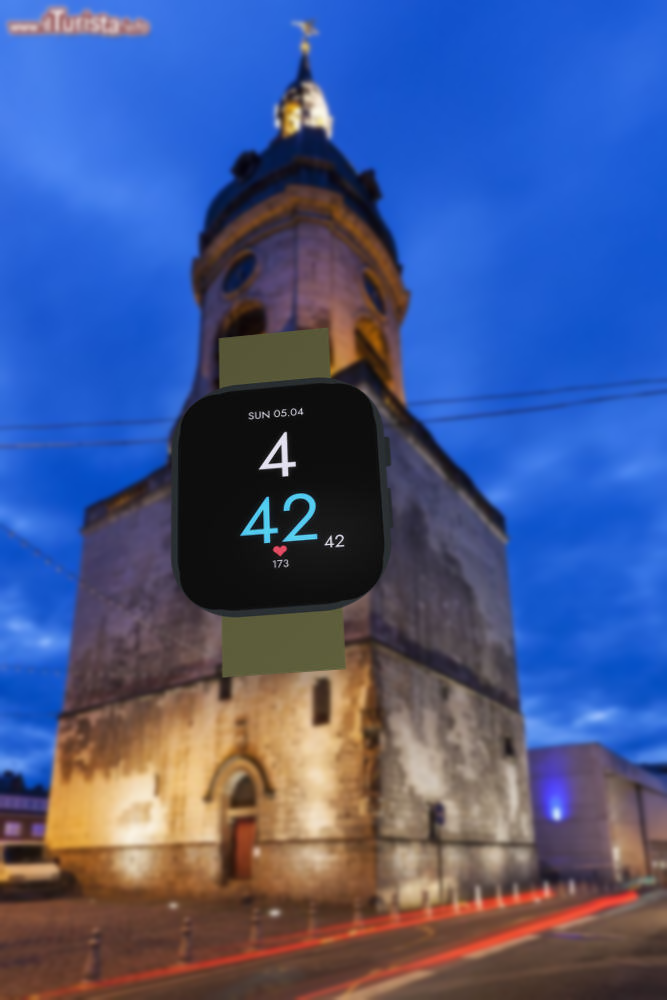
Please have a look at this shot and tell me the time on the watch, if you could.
4:42:42
